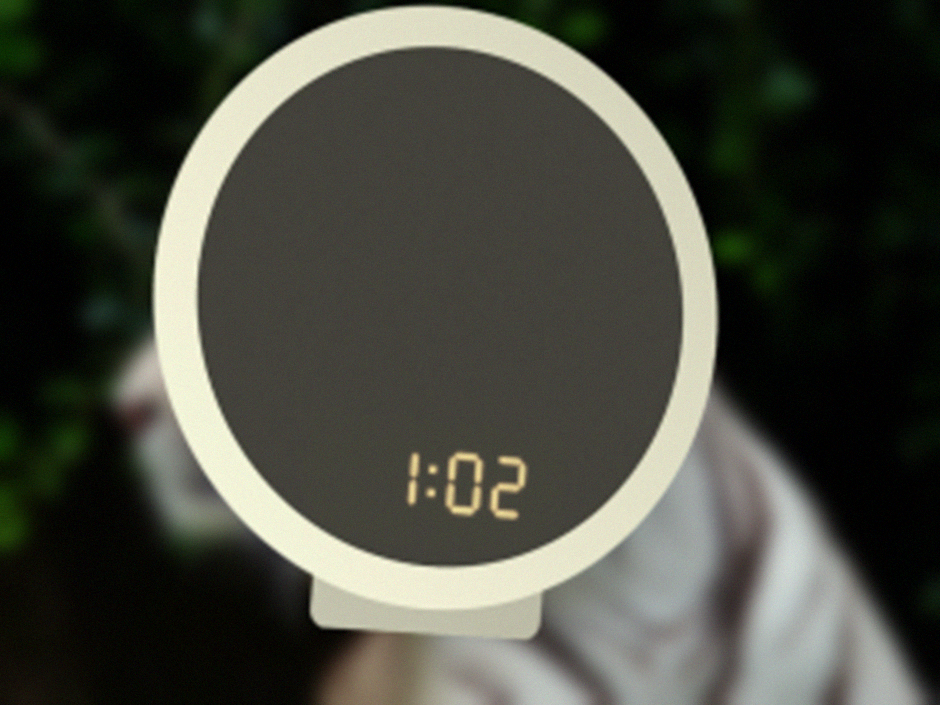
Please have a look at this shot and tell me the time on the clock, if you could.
1:02
